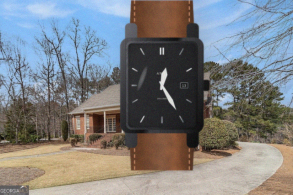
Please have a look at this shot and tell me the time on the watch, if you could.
12:25
